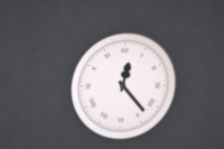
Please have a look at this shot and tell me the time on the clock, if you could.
12:23
